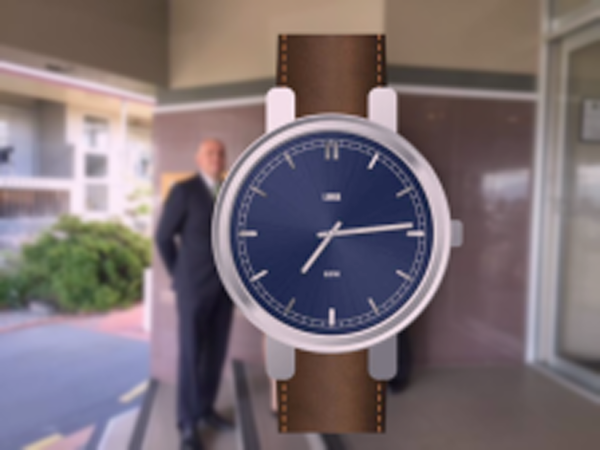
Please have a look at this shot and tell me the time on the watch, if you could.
7:14
